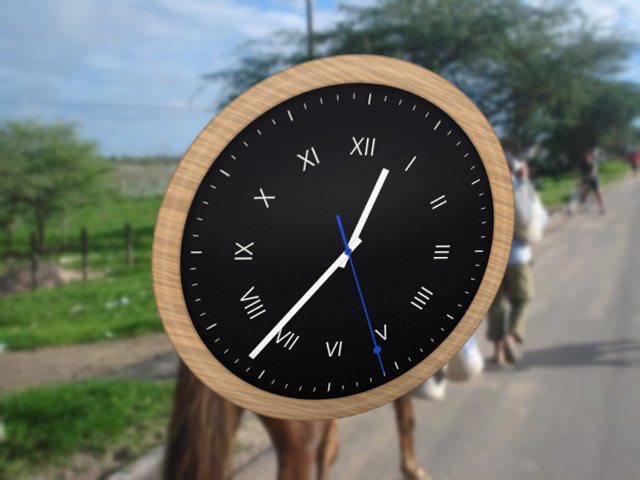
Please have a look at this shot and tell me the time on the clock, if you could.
12:36:26
